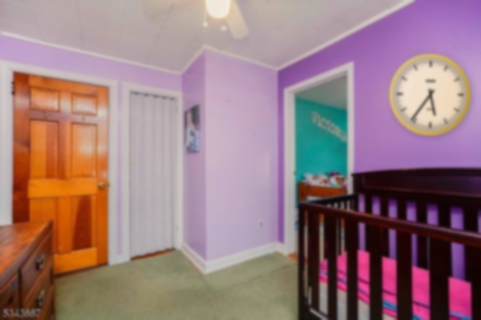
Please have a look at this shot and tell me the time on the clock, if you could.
5:36
